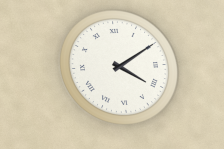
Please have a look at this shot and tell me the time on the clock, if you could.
4:10
